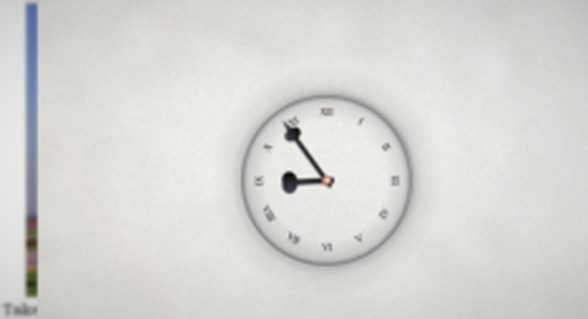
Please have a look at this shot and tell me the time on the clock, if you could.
8:54
